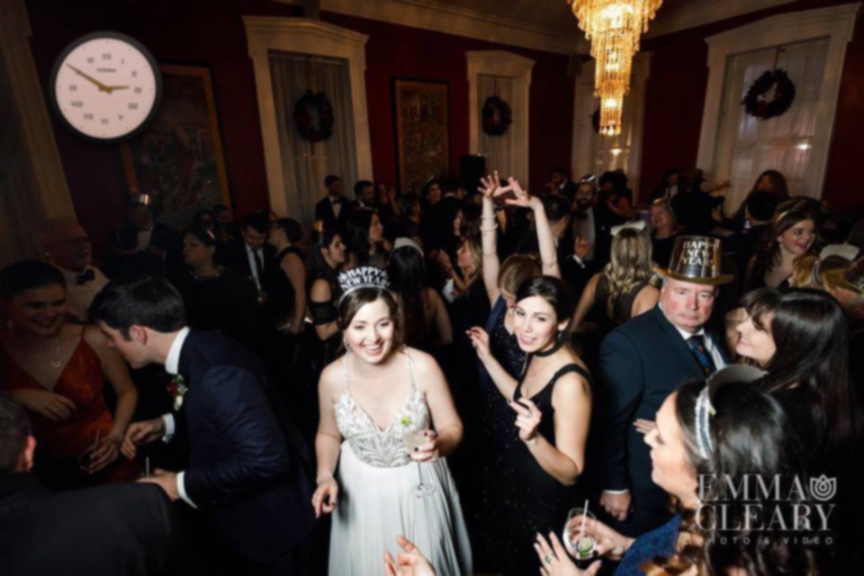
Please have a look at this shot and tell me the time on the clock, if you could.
2:50
